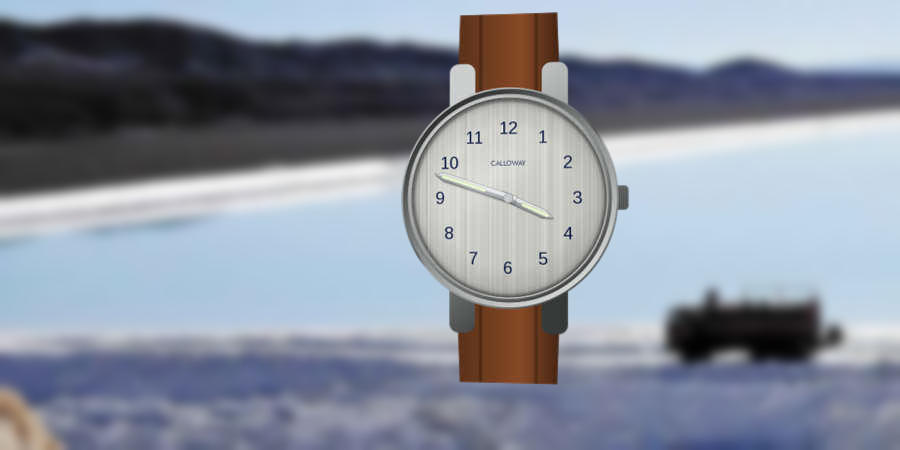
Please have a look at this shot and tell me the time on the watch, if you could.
3:48
